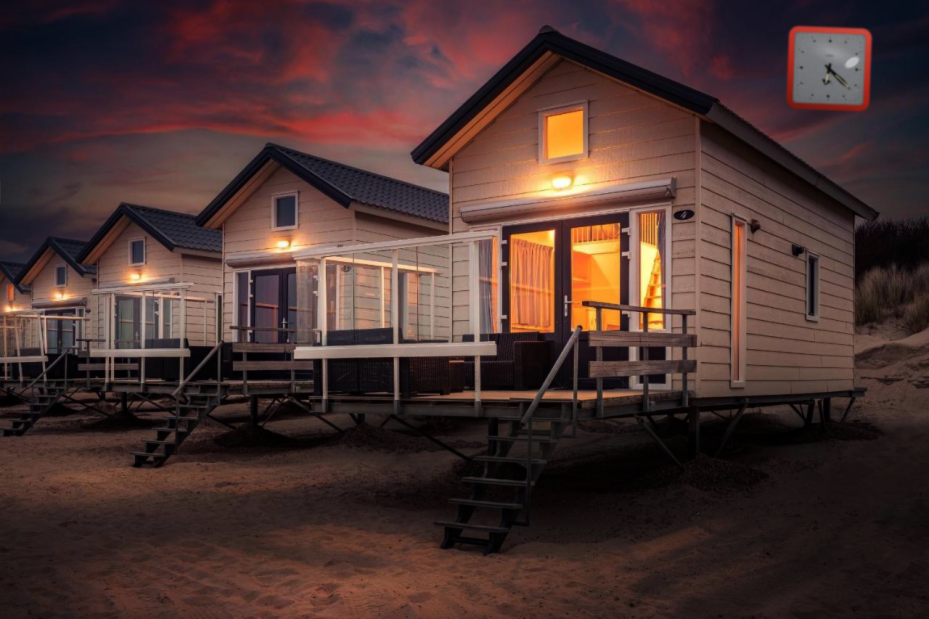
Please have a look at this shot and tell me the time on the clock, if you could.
6:22
